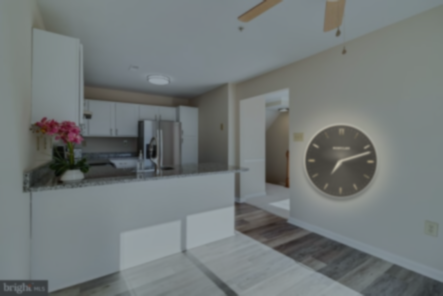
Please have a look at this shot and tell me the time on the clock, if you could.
7:12
